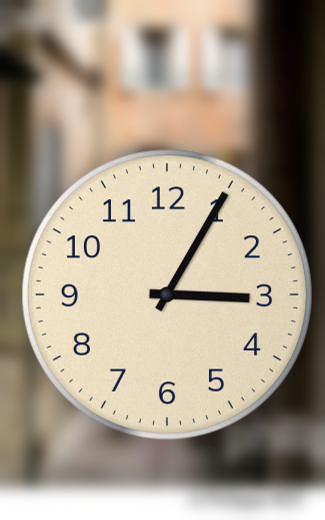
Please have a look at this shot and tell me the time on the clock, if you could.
3:05
